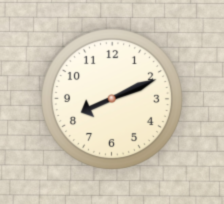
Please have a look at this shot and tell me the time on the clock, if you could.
8:11
